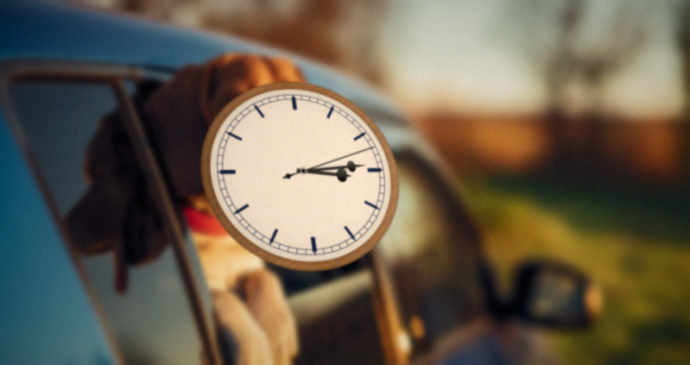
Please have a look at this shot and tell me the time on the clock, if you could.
3:14:12
